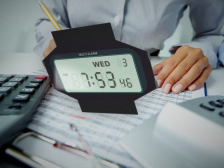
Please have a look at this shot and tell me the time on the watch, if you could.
7:53:46
